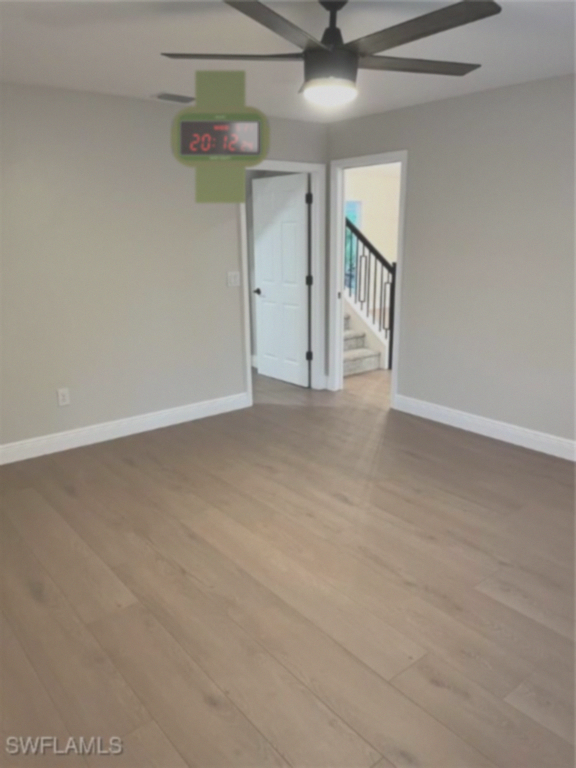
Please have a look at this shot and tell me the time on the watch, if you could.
20:12
